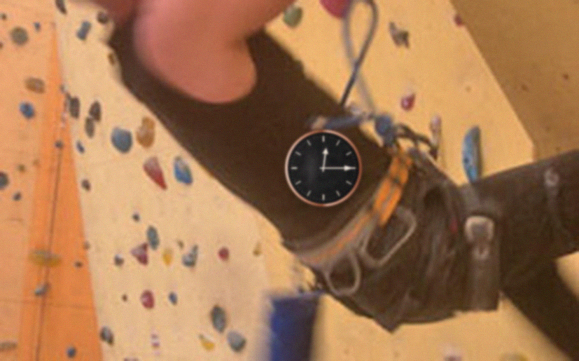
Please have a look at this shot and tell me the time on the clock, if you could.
12:15
